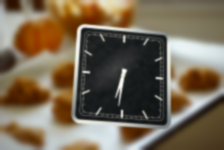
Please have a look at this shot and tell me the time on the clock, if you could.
6:31
